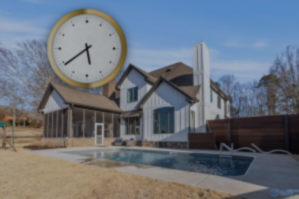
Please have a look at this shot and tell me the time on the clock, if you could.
5:39
